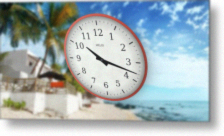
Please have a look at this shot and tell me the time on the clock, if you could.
10:18
